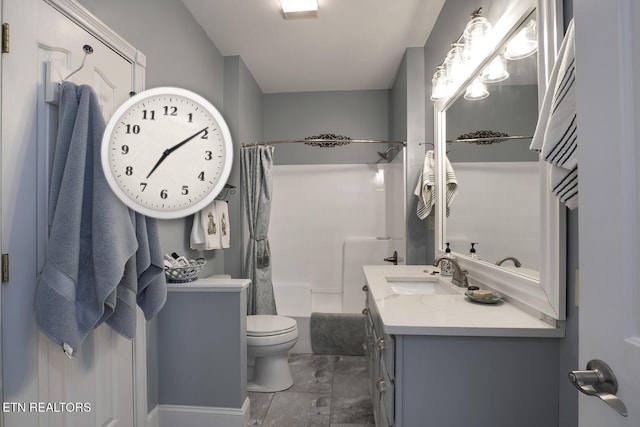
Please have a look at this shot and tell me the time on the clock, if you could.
7:09
